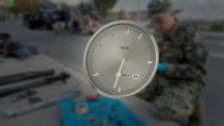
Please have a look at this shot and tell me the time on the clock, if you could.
6:32
